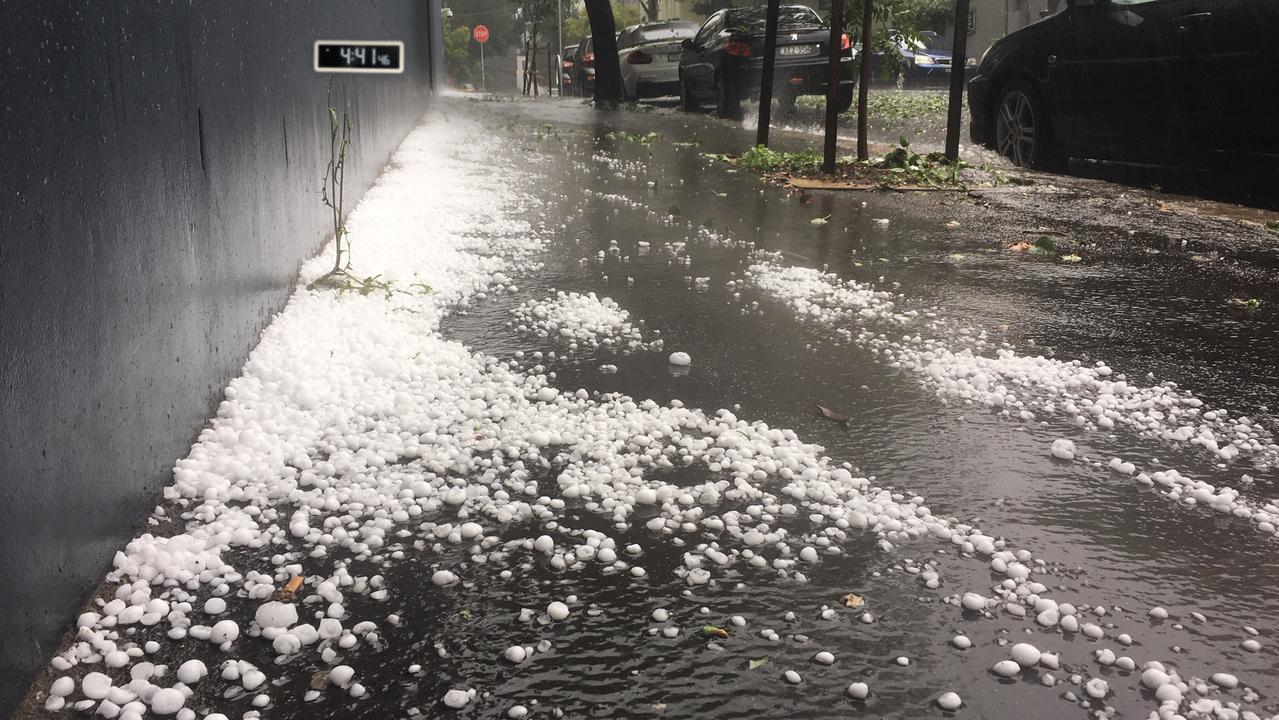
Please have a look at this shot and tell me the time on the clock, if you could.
4:41
